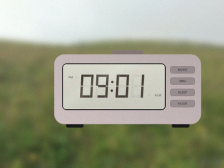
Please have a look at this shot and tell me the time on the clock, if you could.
9:01
